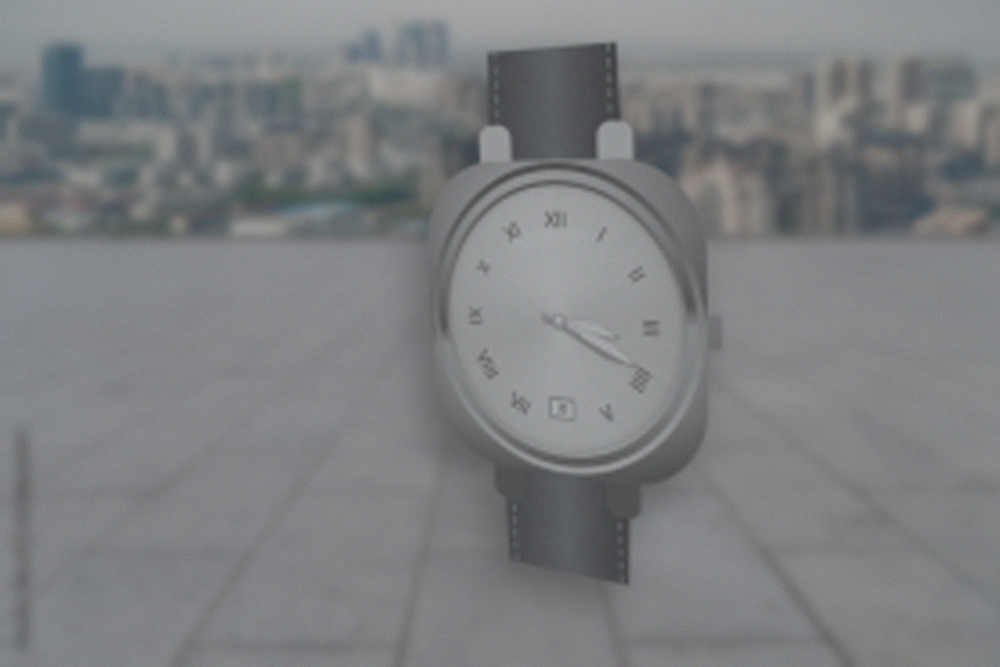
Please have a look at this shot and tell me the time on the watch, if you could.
3:19
